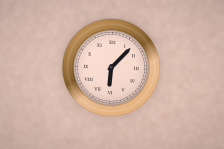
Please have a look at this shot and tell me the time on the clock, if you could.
6:07
